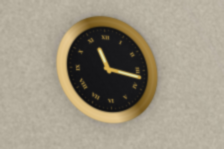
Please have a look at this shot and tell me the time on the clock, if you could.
11:17
